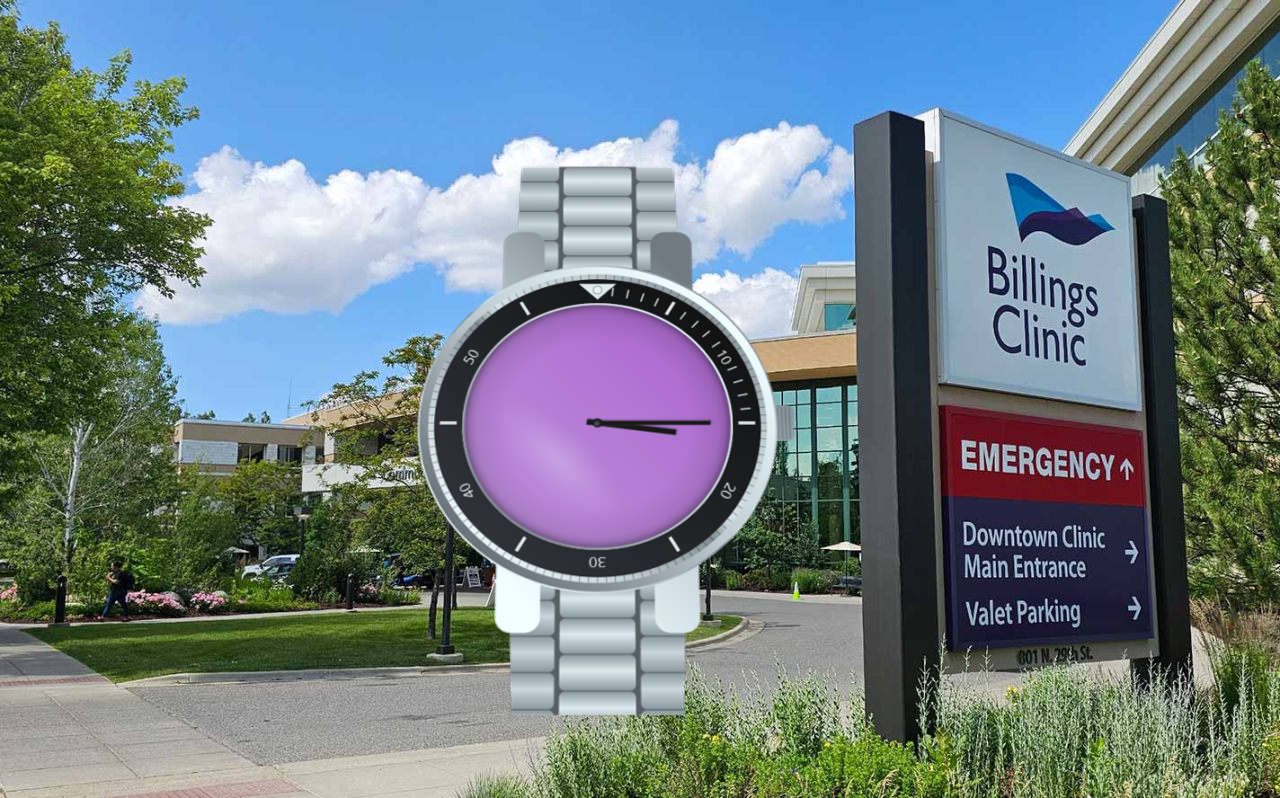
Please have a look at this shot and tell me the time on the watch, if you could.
3:15
